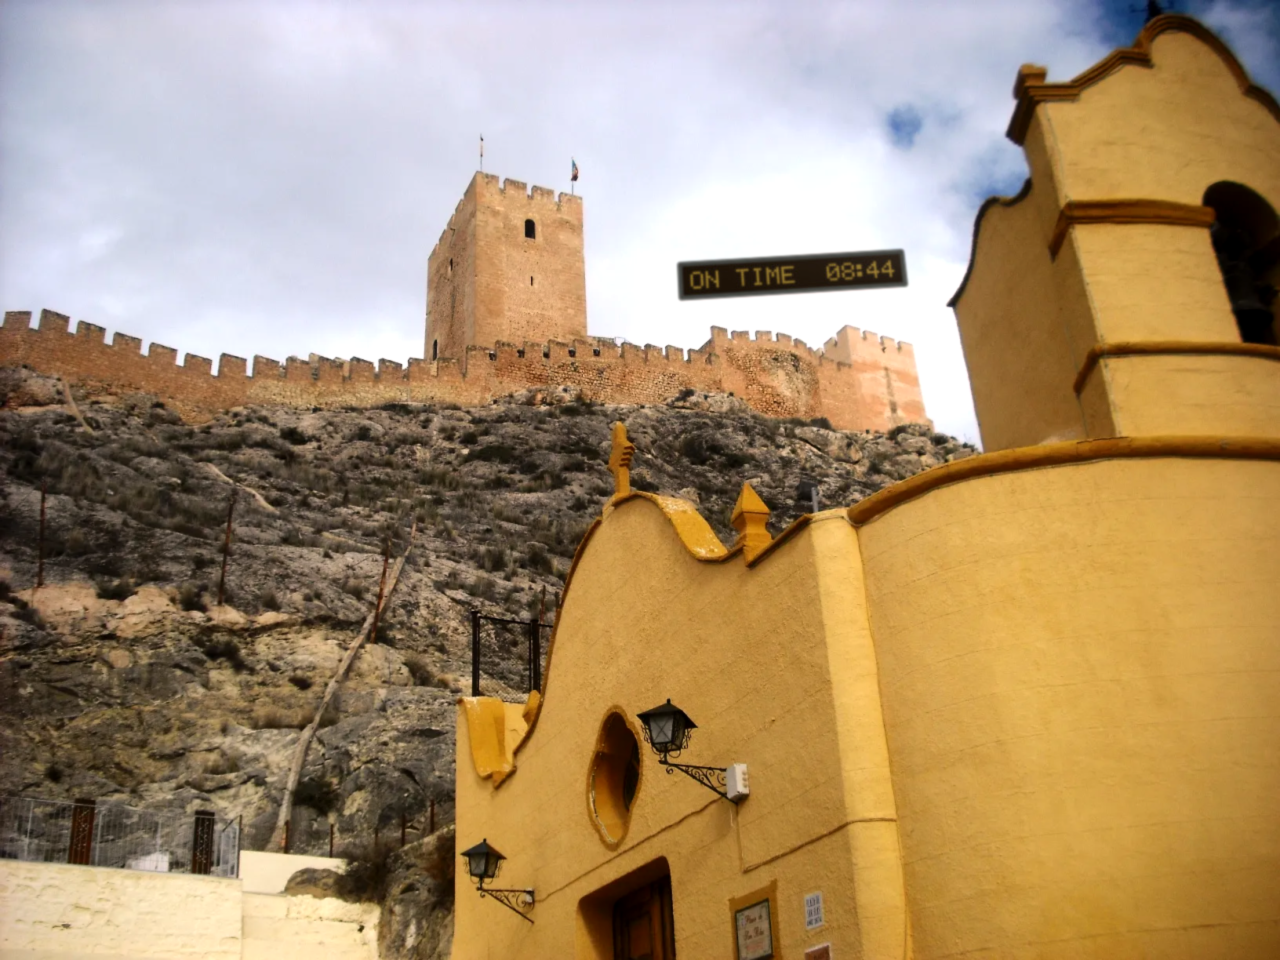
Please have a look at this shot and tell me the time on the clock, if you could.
8:44
